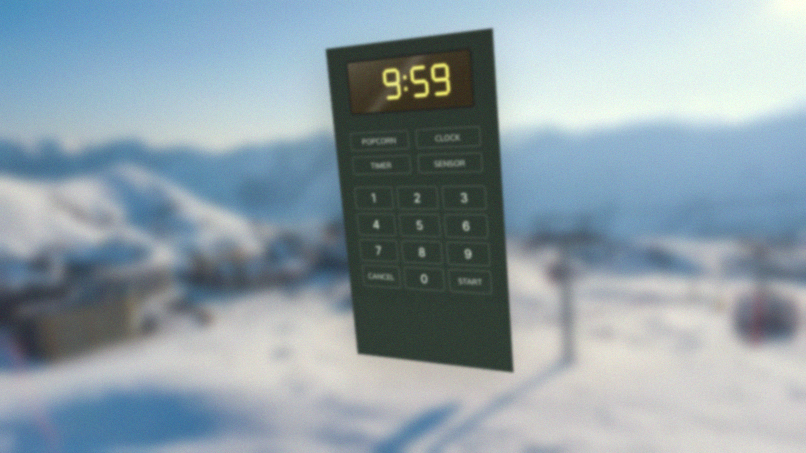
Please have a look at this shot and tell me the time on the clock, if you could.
9:59
